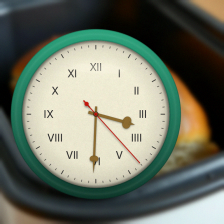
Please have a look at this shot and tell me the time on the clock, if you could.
3:30:23
